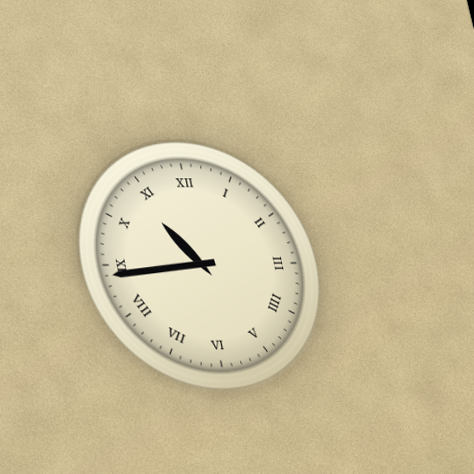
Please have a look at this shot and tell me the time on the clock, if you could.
10:44
